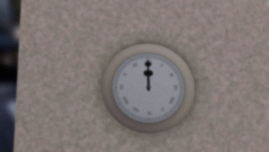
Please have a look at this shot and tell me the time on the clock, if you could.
12:00
